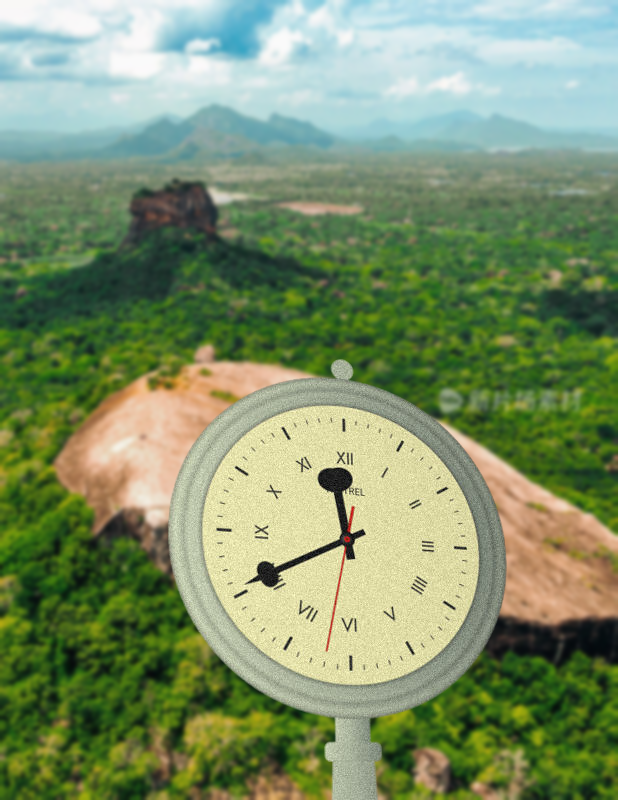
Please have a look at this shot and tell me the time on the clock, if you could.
11:40:32
